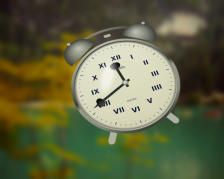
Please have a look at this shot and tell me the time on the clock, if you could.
11:41
